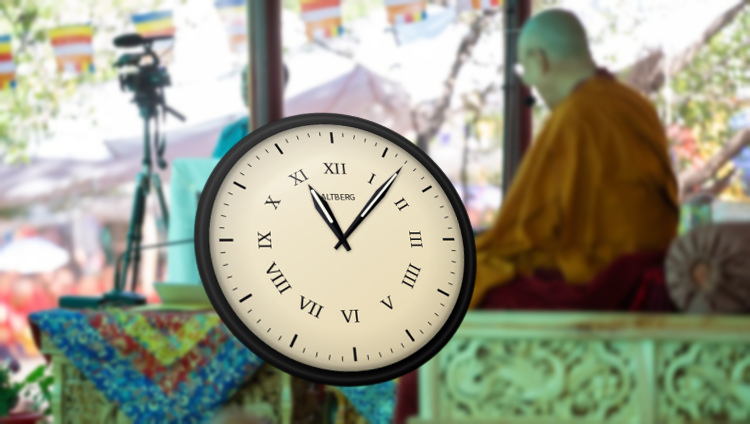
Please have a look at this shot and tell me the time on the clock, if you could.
11:07
